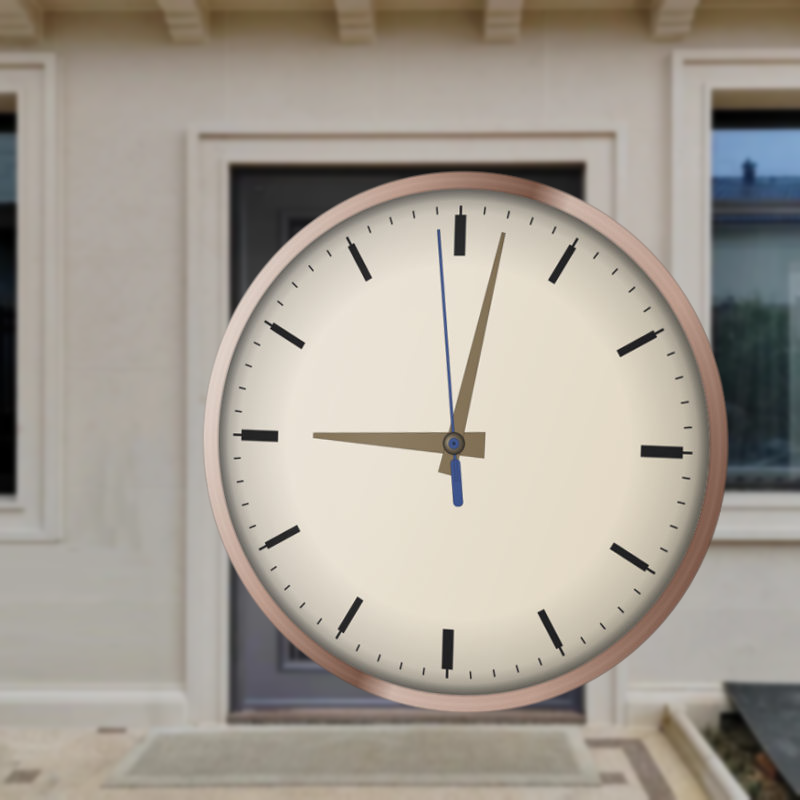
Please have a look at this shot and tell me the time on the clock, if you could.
9:01:59
